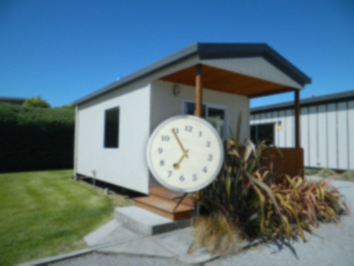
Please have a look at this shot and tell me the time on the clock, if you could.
6:54
